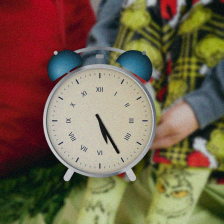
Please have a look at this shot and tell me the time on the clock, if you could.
5:25
